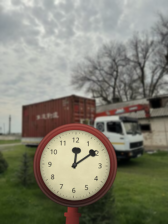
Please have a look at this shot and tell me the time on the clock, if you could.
12:09
